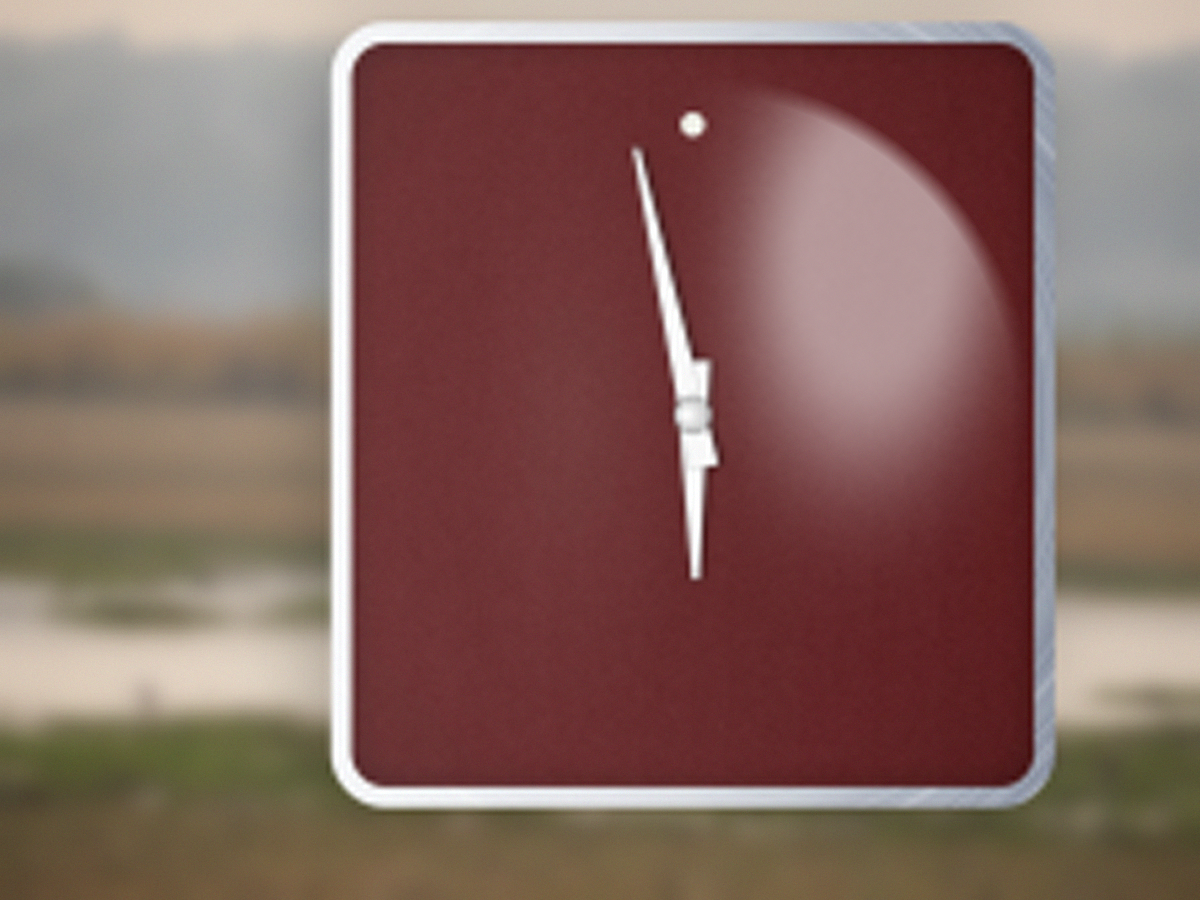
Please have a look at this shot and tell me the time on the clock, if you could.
5:58
